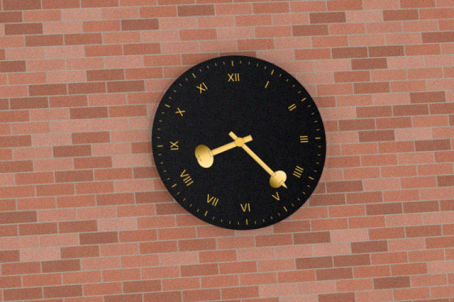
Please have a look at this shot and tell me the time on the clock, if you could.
8:23
